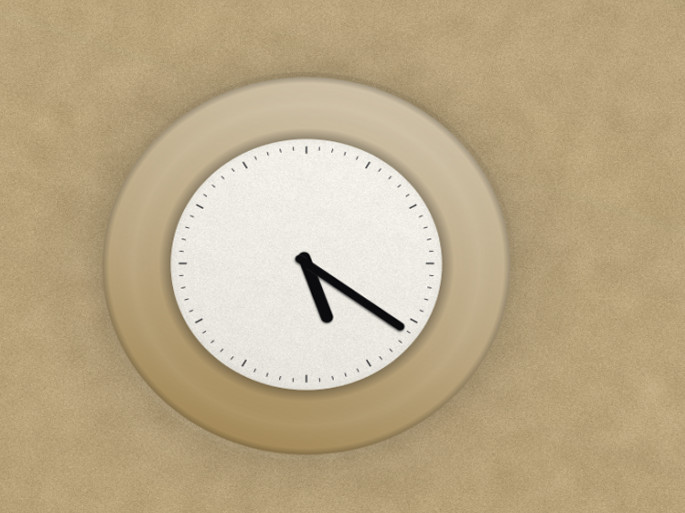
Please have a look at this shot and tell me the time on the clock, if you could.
5:21
